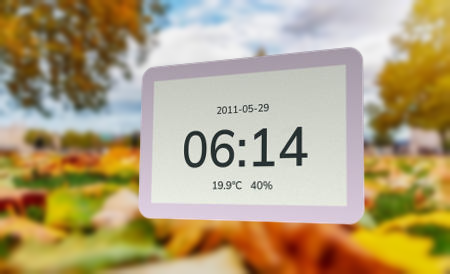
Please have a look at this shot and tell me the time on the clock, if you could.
6:14
